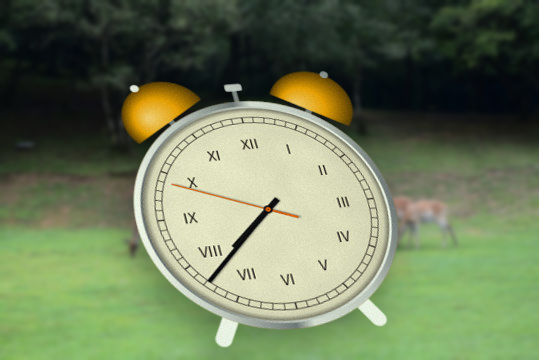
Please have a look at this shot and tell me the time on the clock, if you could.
7:37:49
